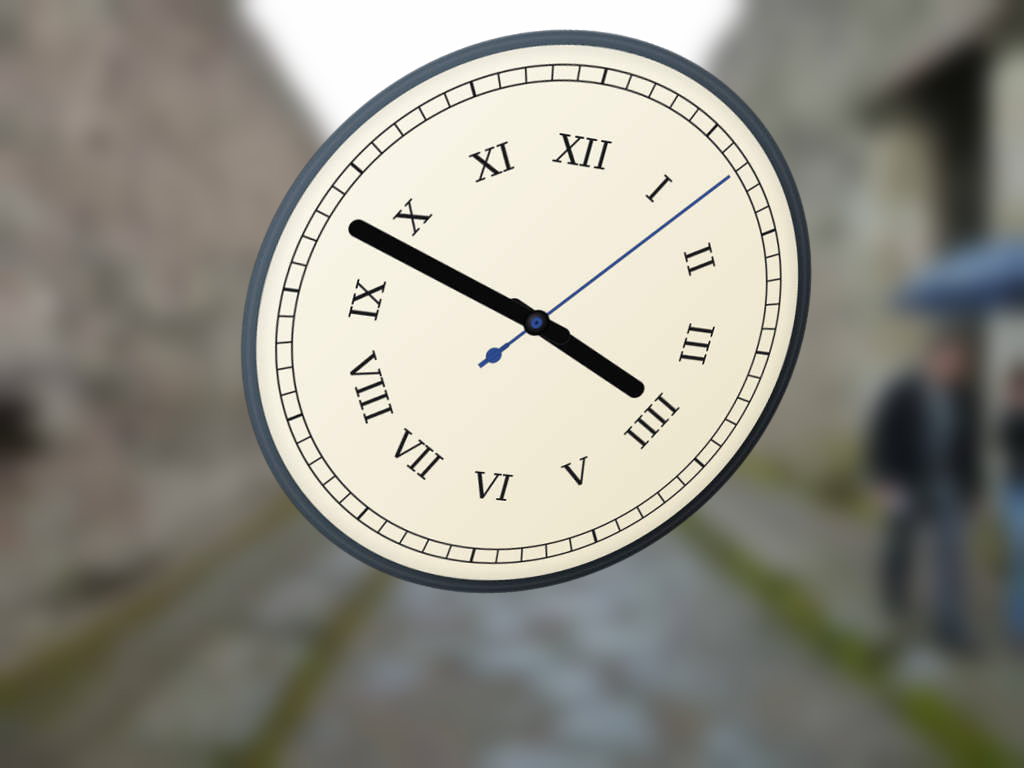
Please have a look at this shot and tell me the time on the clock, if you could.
3:48:07
